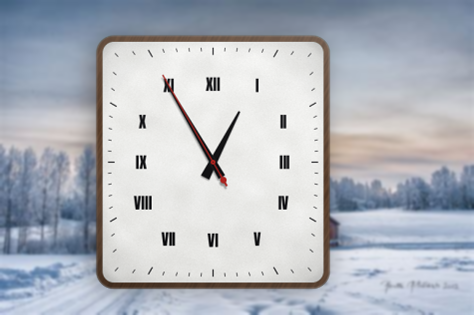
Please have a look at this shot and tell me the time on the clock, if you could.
12:54:55
